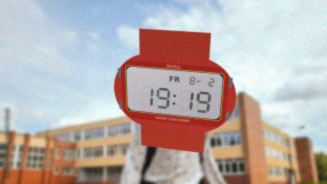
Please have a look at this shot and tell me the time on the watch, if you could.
19:19
